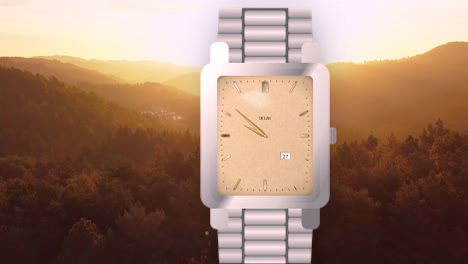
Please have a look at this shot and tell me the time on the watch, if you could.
9:52
